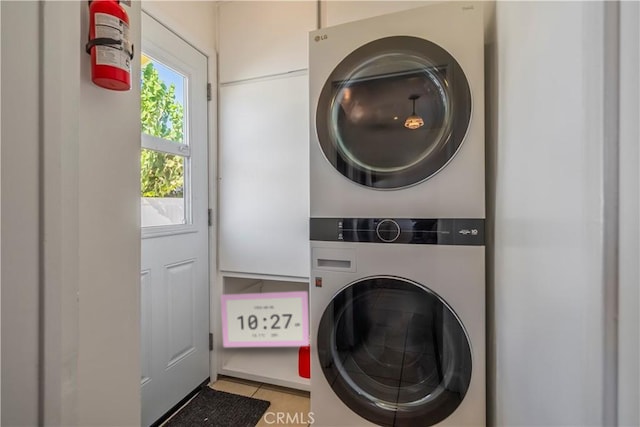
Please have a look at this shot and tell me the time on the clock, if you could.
10:27
